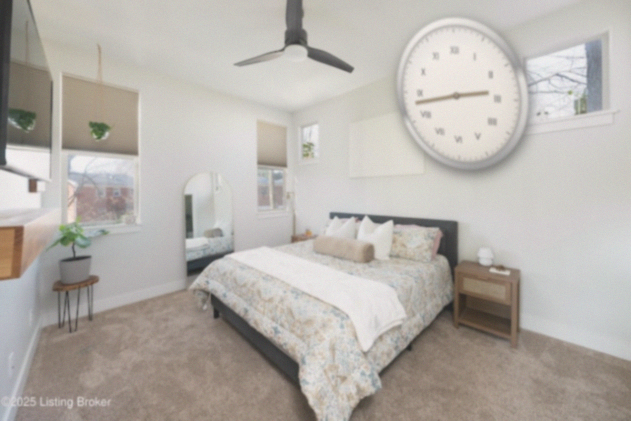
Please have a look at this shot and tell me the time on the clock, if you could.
2:43
